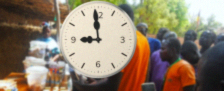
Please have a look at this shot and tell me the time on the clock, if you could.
8:59
